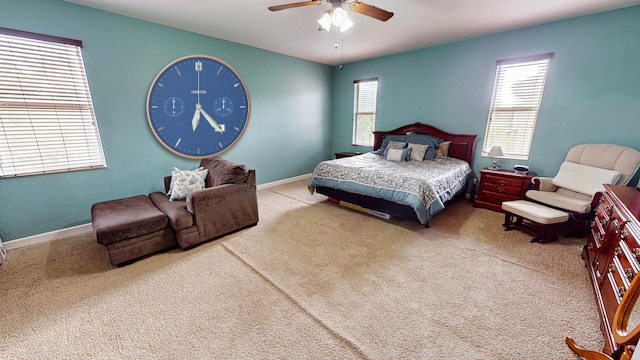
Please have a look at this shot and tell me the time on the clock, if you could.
6:23
